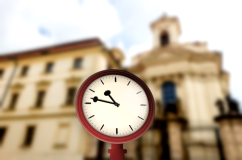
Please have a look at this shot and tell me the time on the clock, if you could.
10:47
